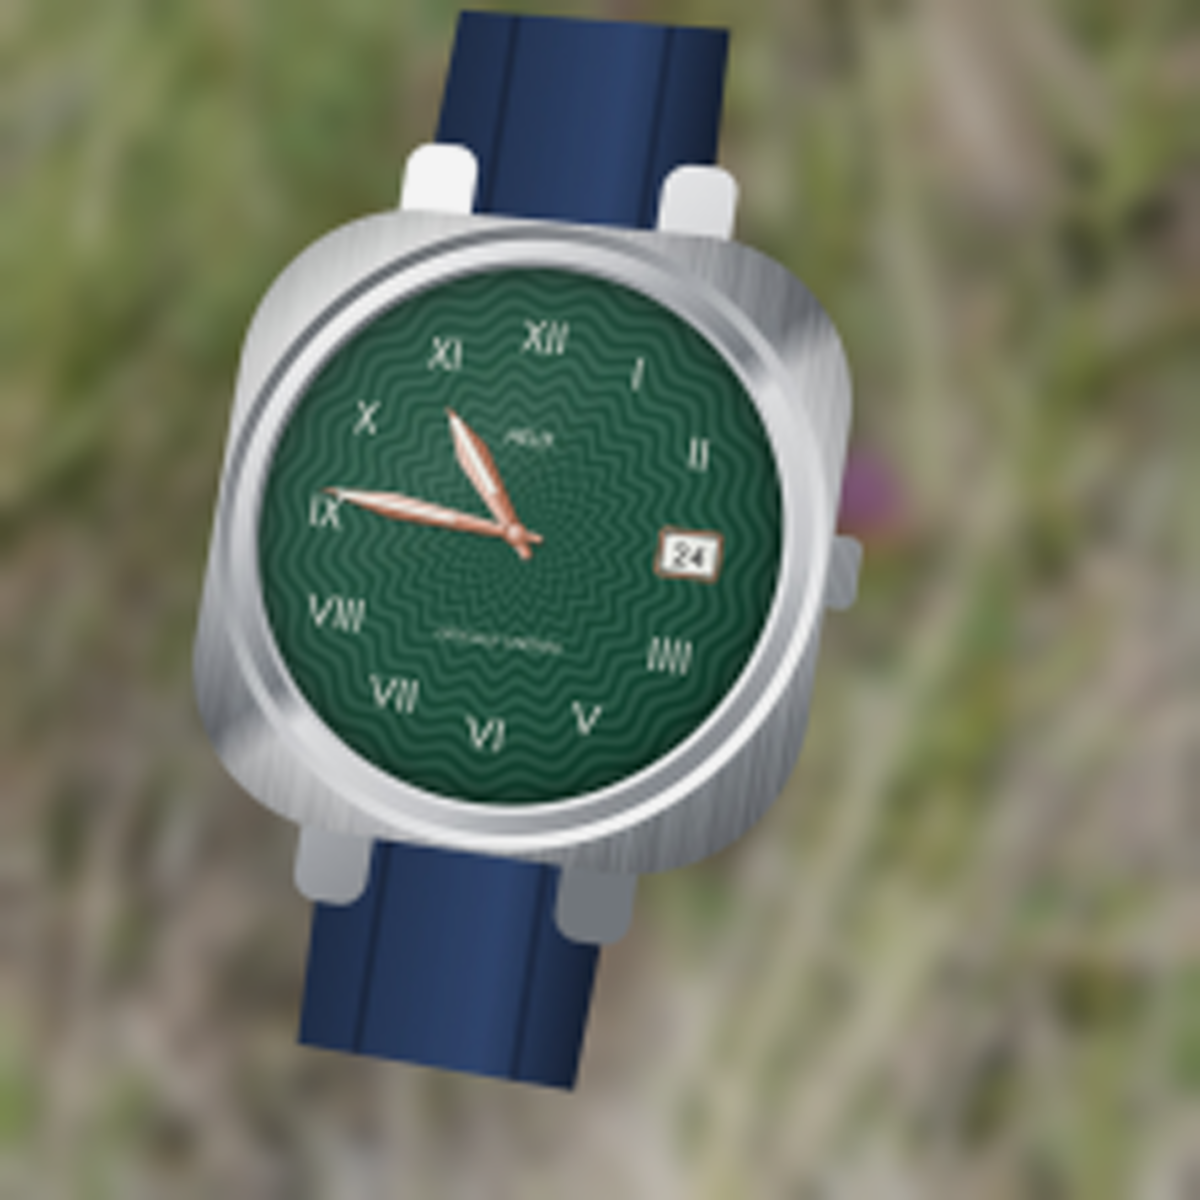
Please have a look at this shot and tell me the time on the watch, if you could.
10:46
